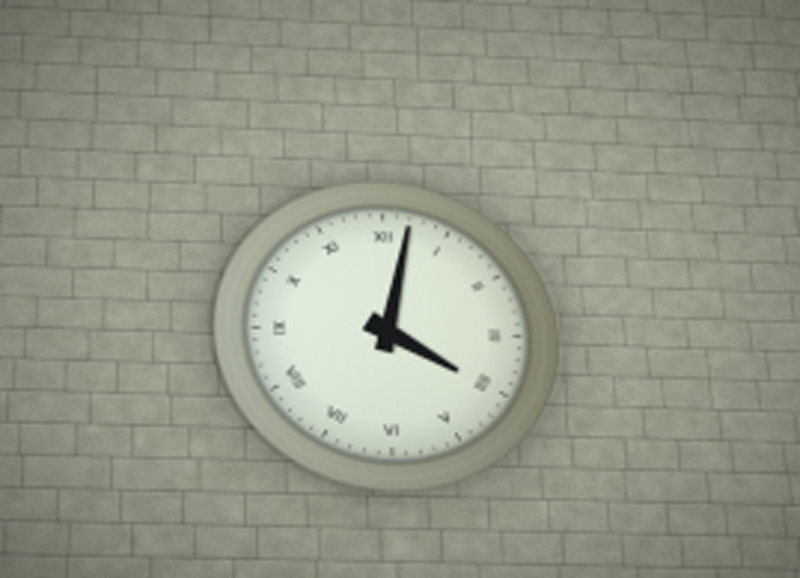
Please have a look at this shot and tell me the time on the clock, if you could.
4:02
